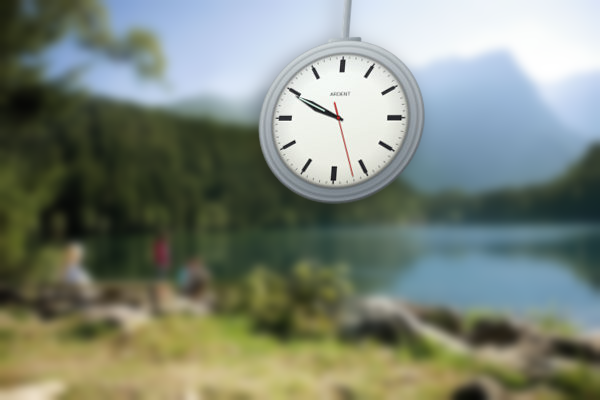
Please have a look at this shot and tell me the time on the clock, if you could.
9:49:27
